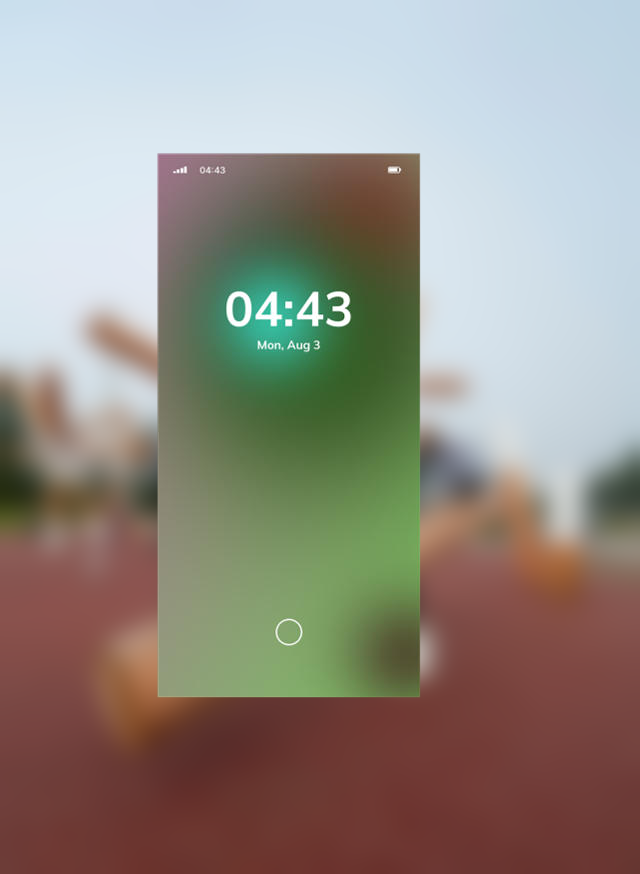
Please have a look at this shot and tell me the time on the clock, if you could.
4:43
